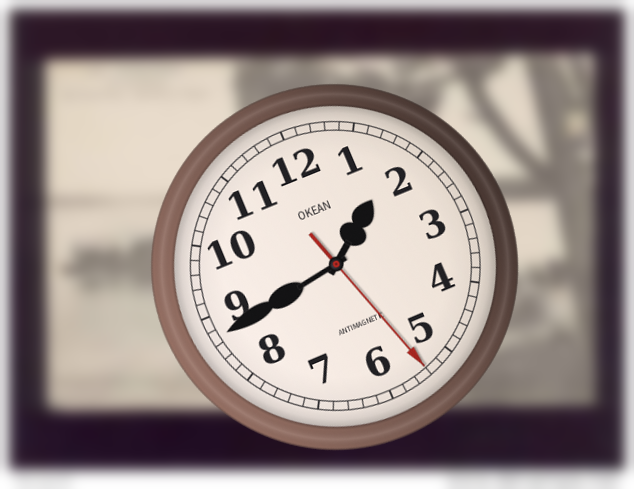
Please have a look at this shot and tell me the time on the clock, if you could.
1:43:27
